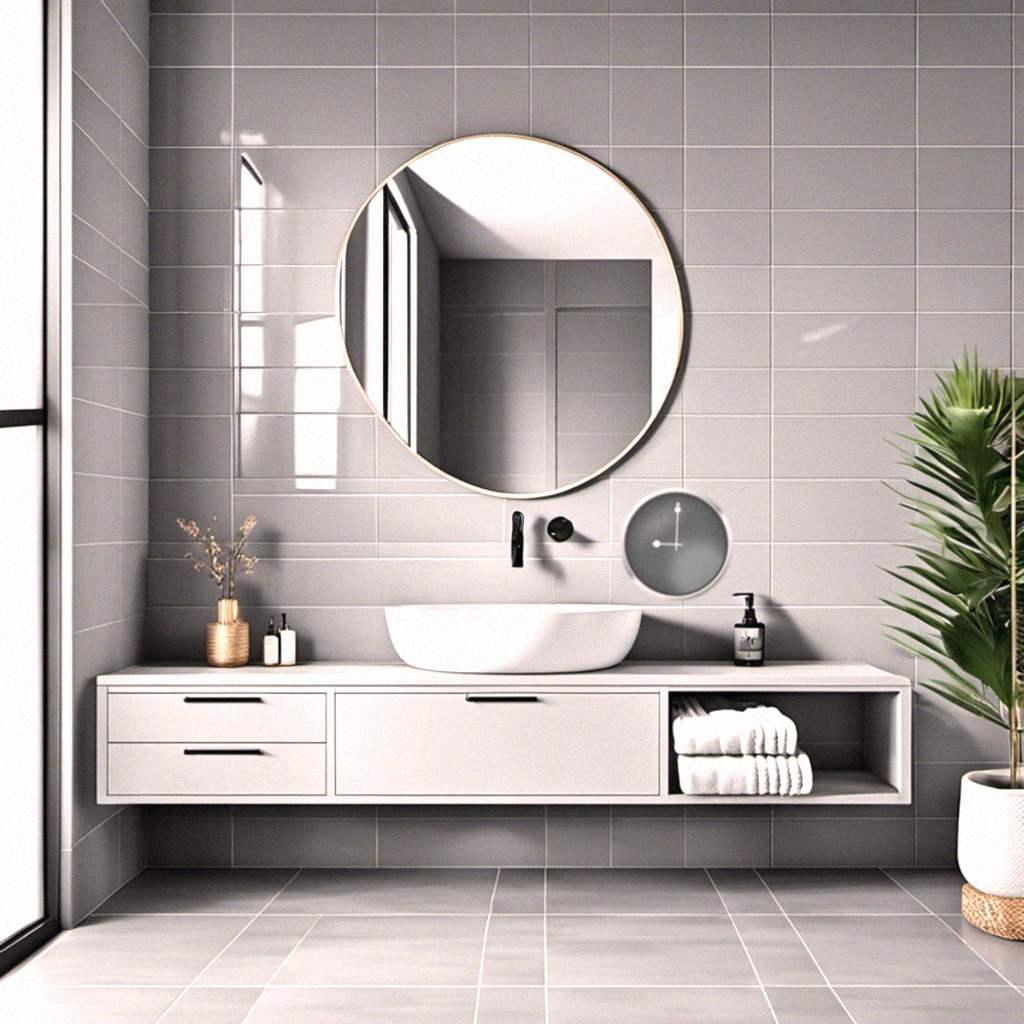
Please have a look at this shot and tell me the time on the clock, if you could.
9:00
